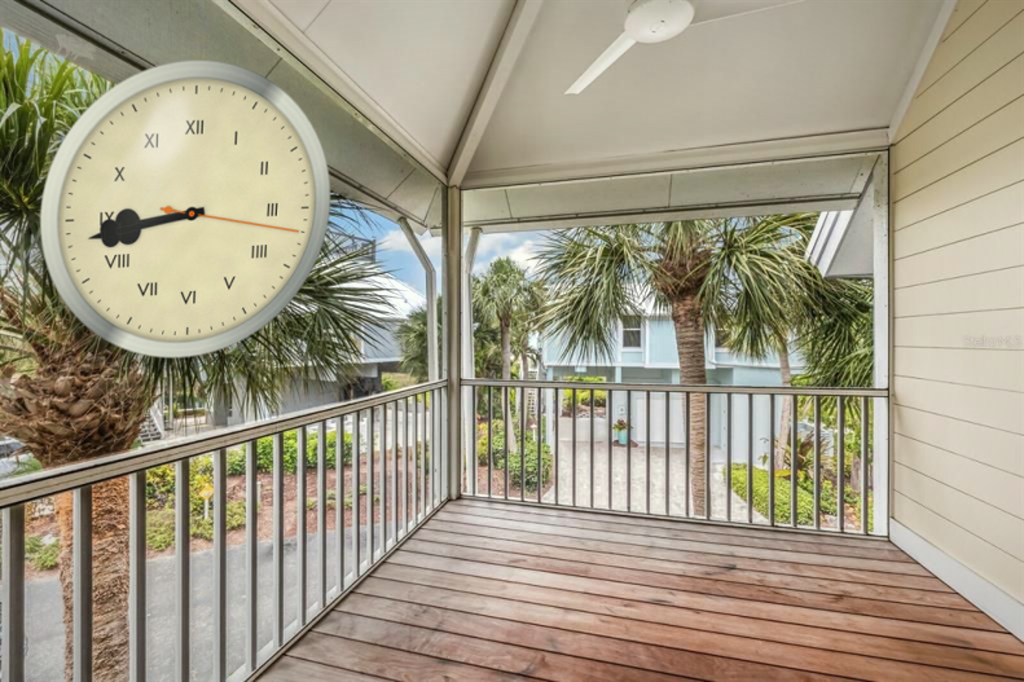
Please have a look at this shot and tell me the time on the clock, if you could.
8:43:17
